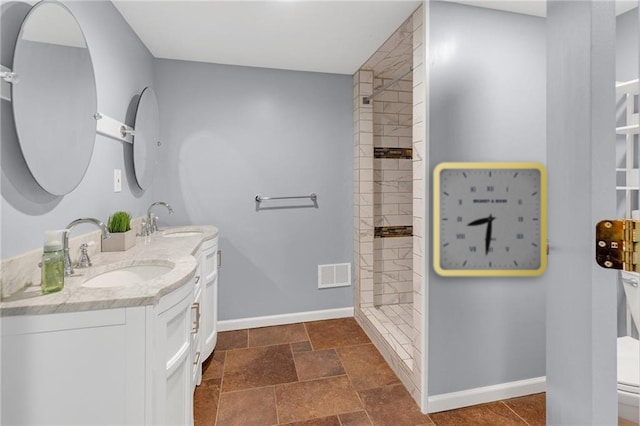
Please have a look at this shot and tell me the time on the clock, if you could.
8:31
